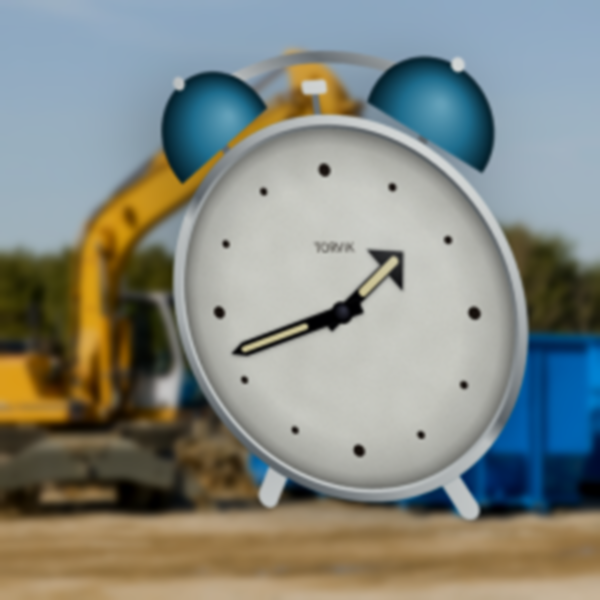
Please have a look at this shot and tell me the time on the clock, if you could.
1:42
